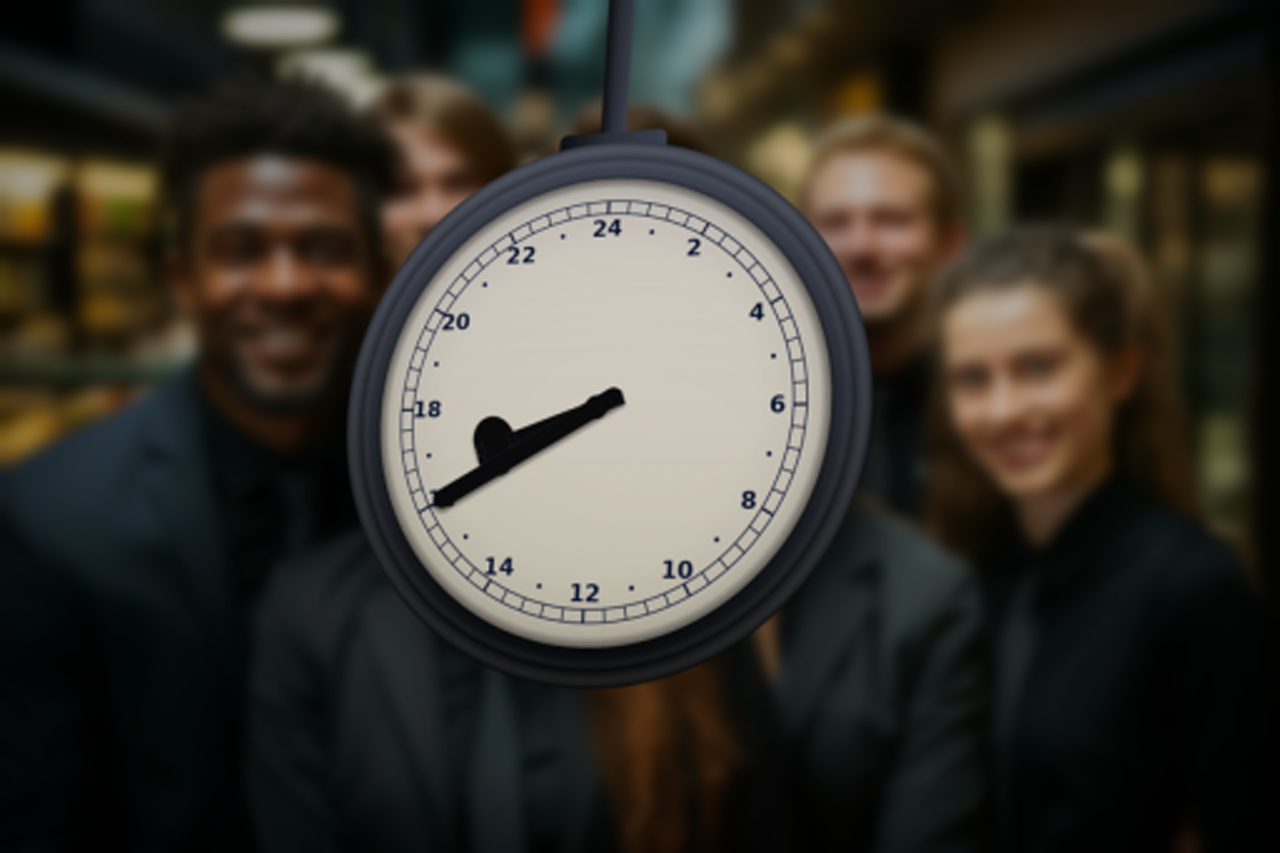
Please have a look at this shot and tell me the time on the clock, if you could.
16:40
